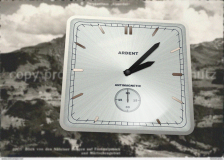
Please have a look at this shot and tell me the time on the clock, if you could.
2:07
